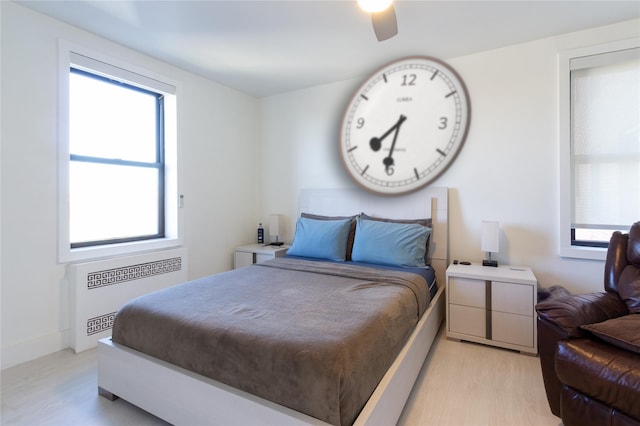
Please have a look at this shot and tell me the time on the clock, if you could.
7:31
